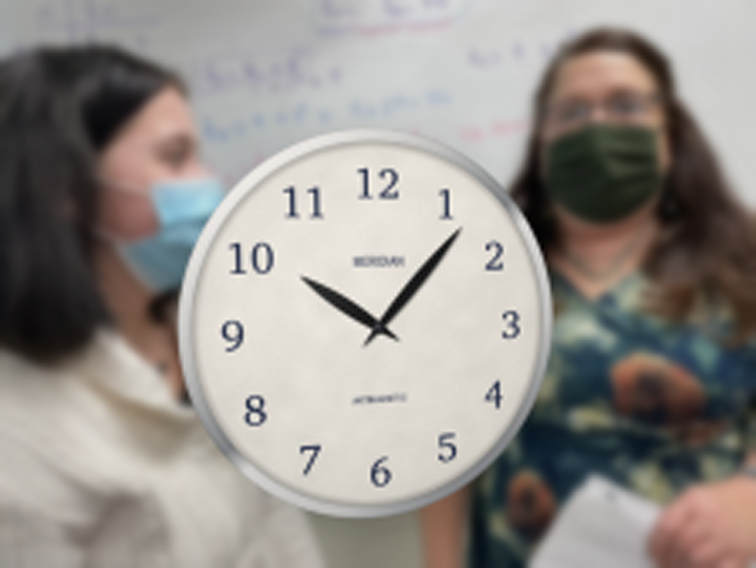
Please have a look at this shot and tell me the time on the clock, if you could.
10:07
